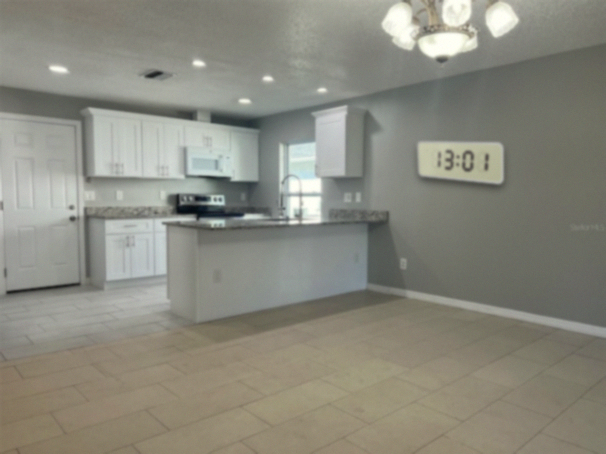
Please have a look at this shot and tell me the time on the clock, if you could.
13:01
